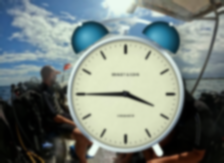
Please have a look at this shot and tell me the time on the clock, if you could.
3:45
